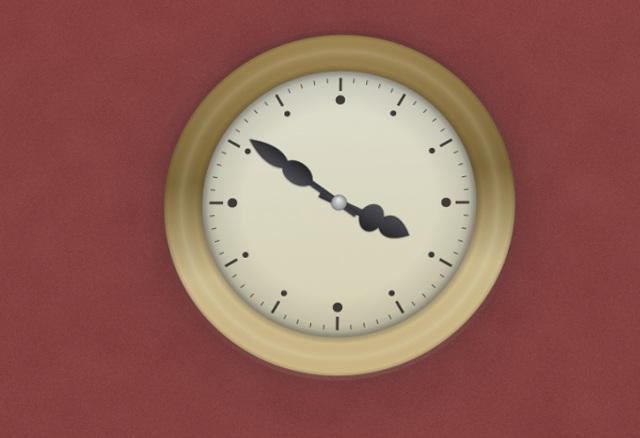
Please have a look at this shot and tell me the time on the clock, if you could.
3:51
